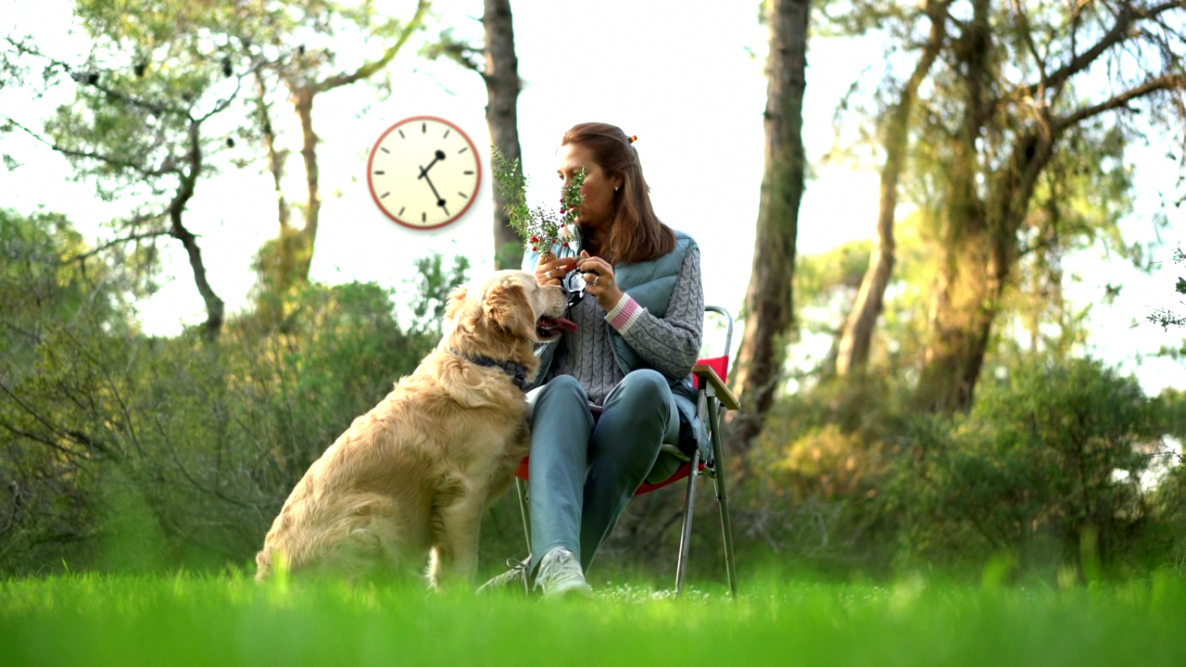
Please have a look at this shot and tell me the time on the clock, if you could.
1:25
